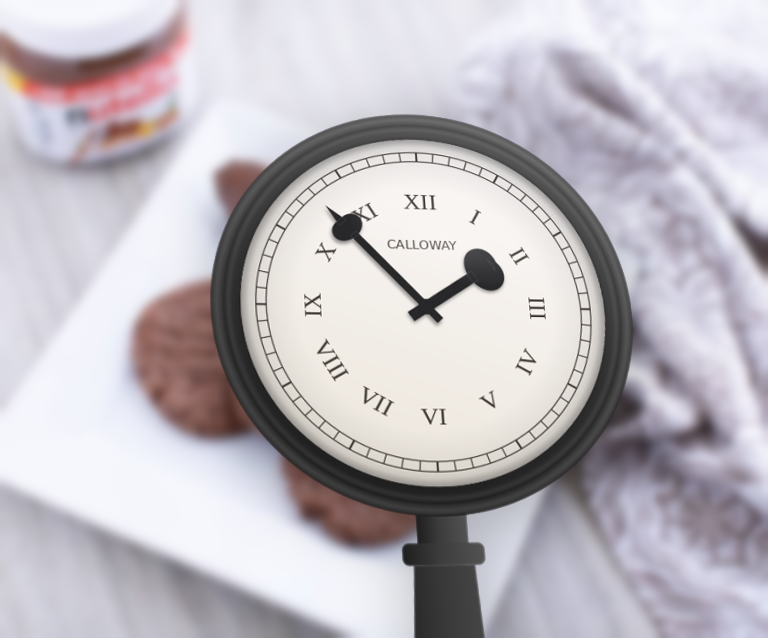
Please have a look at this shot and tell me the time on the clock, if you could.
1:53
